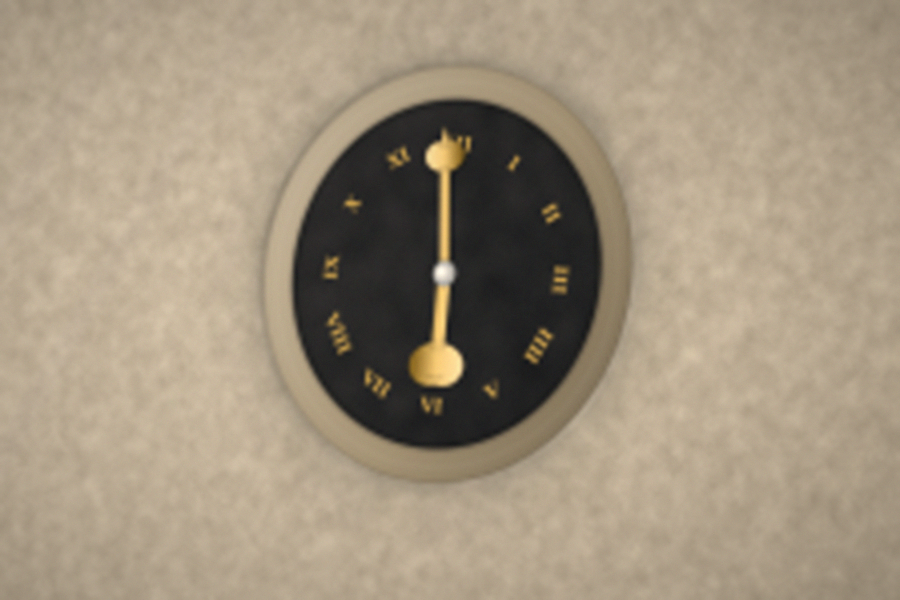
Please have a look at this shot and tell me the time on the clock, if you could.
5:59
